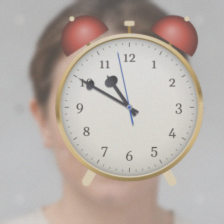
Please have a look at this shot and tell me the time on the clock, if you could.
10:49:58
